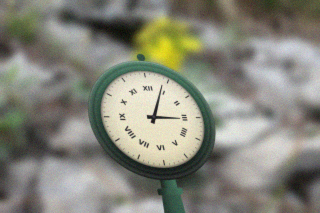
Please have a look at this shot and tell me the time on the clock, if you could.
3:04
